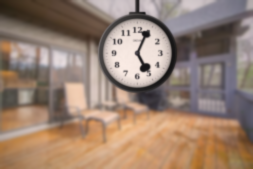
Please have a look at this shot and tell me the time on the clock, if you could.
5:04
